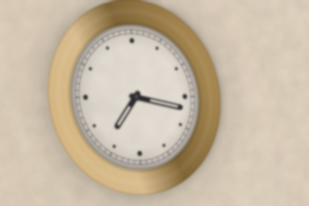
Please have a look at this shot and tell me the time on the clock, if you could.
7:17
